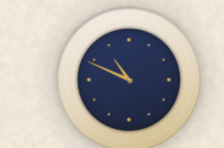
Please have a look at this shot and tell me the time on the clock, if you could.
10:49
